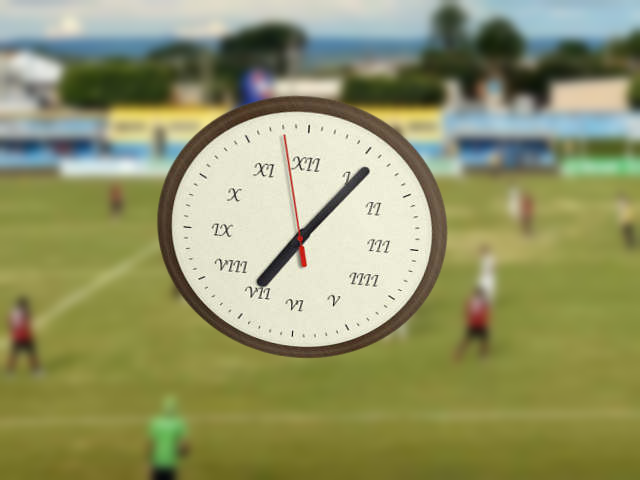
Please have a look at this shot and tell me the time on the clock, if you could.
7:05:58
